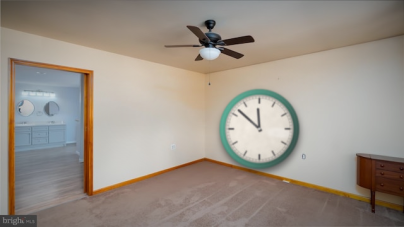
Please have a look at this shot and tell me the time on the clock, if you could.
11:52
